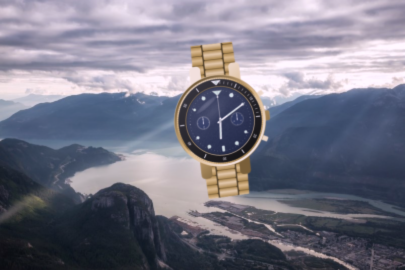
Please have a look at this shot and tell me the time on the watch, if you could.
6:10
